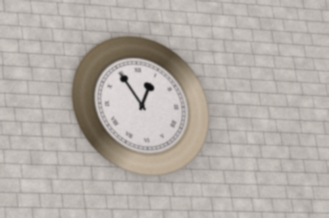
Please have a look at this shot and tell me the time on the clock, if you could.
12:55
